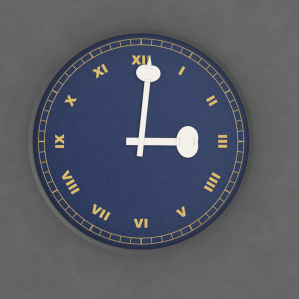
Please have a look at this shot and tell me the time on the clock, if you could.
3:01
